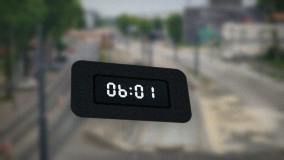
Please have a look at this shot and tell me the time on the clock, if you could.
6:01
